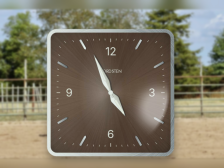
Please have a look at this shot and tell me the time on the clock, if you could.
4:56
